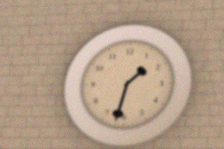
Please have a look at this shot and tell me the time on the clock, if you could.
1:32
